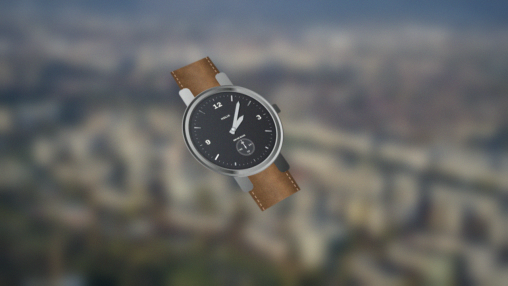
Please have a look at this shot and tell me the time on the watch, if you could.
2:07
